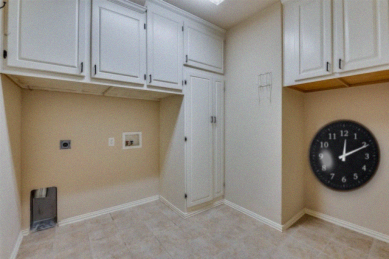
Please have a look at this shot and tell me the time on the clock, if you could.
12:11
